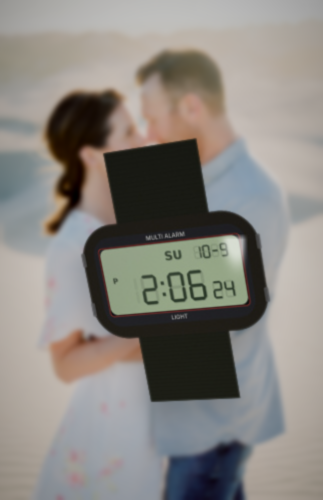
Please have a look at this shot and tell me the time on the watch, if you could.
2:06:24
